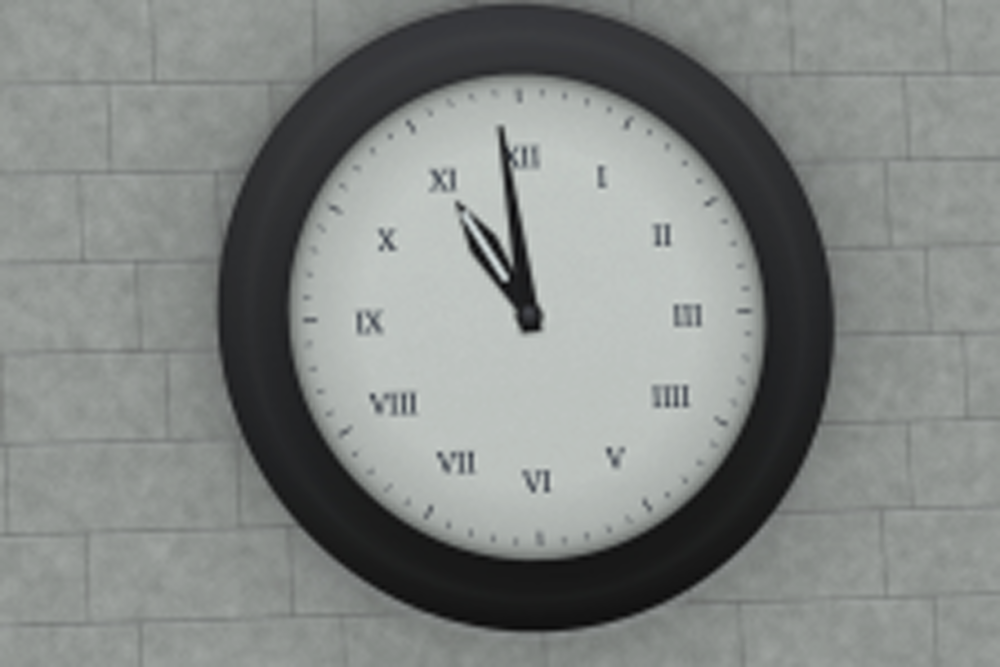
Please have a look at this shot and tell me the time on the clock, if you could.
10:59
